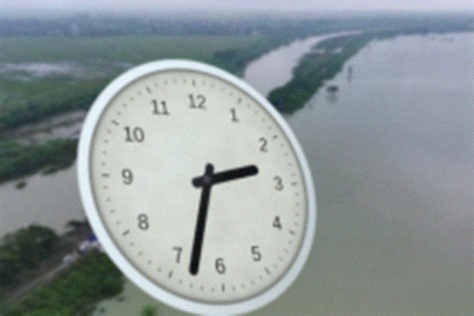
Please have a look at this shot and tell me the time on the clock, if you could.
2:33
